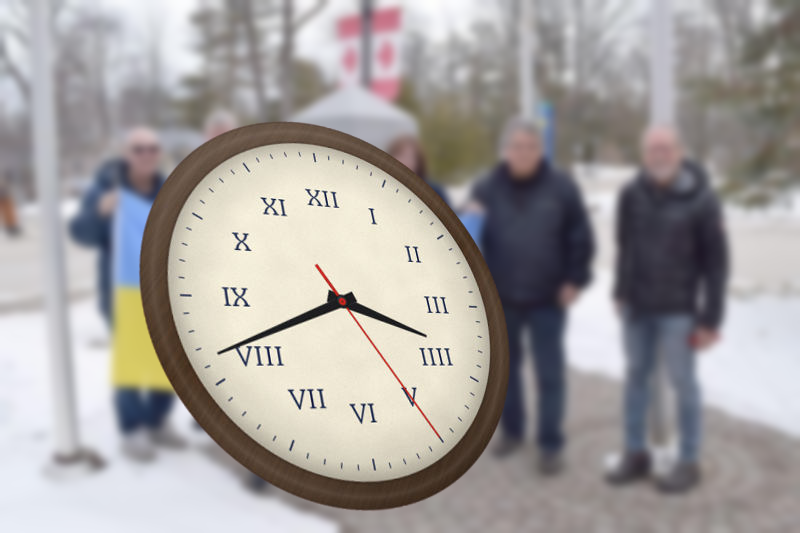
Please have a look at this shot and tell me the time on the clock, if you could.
3:41:25
